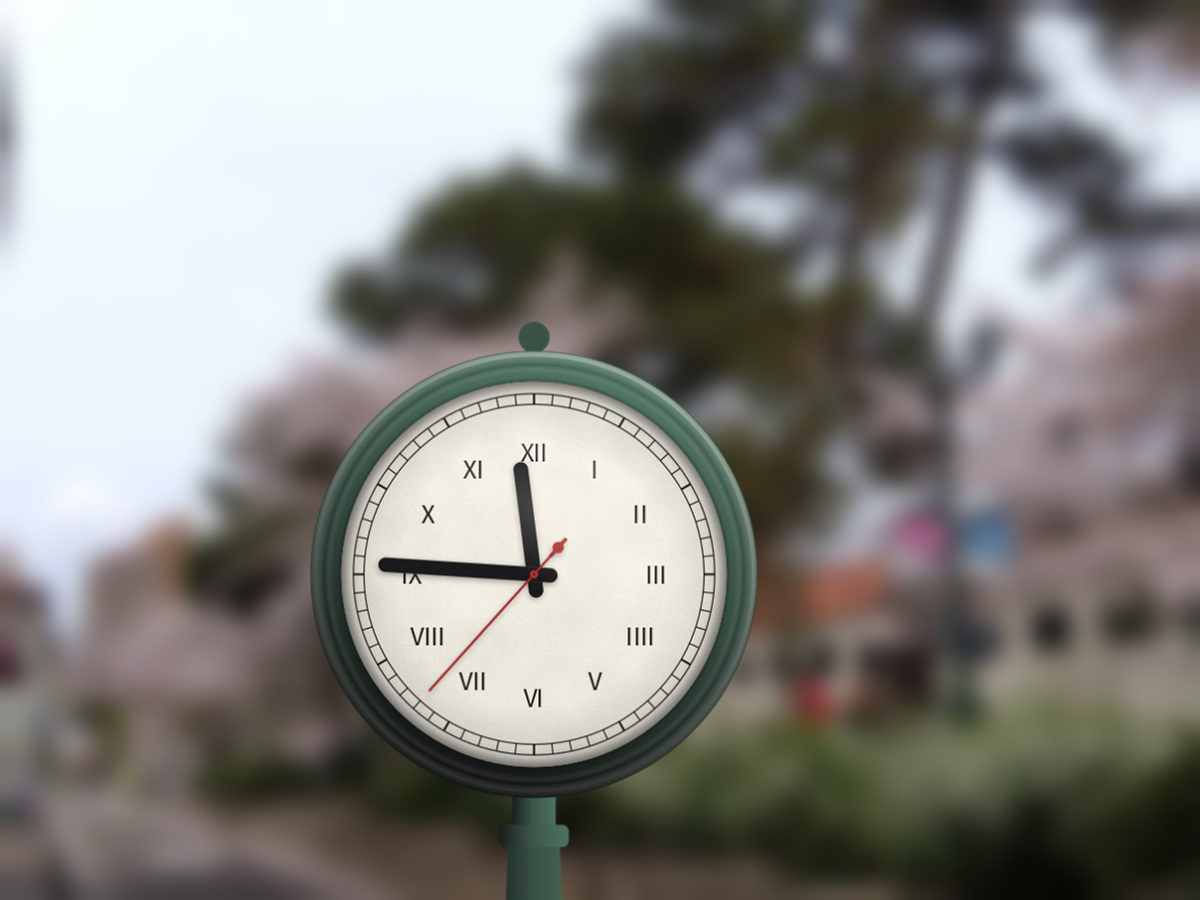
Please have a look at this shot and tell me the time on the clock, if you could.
11:45:37
